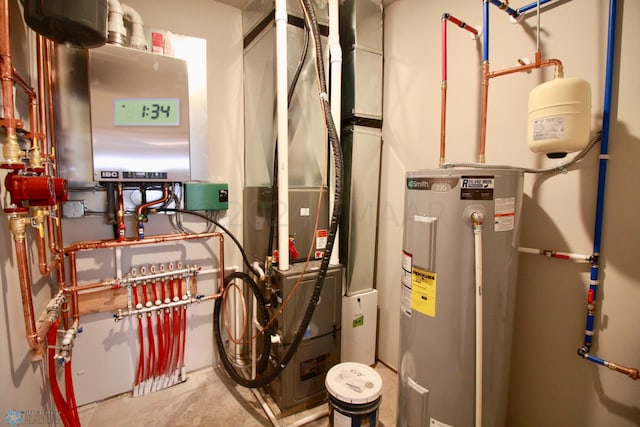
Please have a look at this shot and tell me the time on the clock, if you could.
1:34
